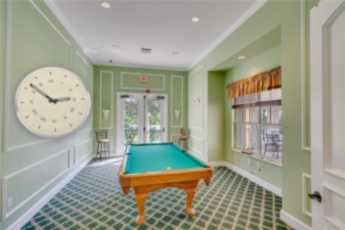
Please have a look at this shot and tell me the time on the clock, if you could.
2:52
